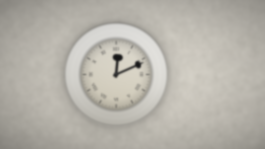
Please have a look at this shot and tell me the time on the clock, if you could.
12:11
